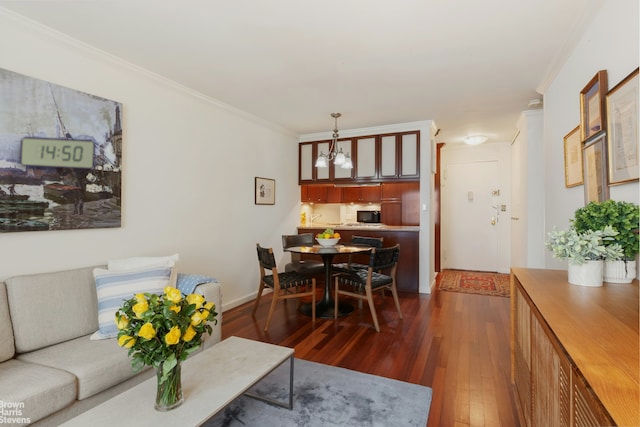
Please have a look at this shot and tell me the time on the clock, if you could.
14:50
